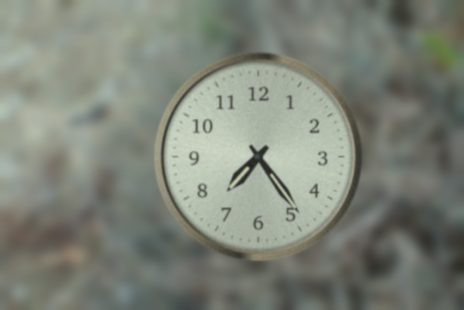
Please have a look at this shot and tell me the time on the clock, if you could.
7:24
